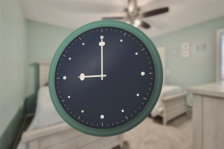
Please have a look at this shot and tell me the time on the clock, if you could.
9:00
